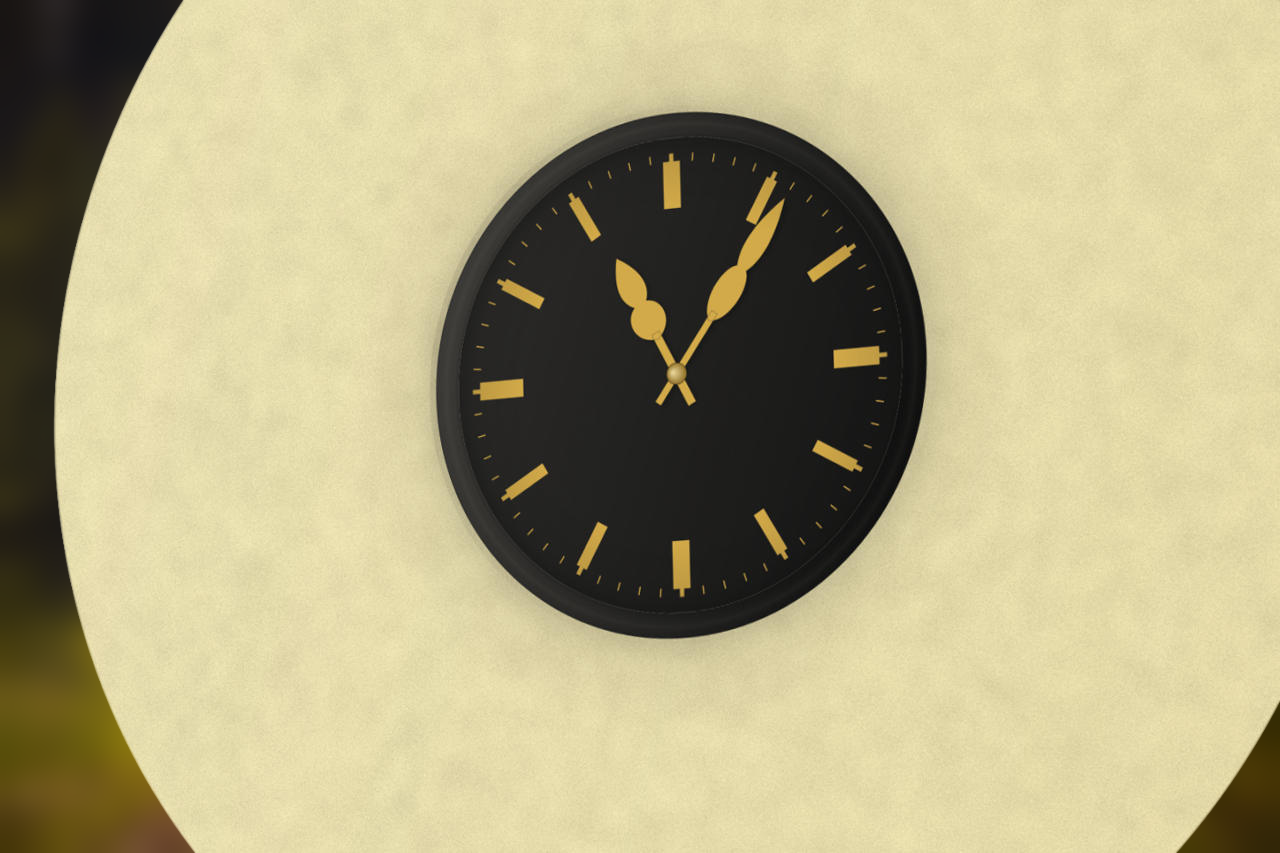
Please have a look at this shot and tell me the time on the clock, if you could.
11:06
